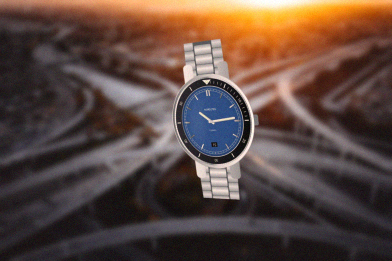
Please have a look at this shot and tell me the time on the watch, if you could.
10:14
